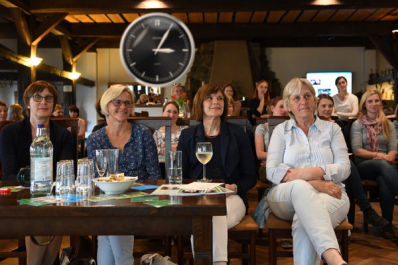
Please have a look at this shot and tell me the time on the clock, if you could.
3:05
